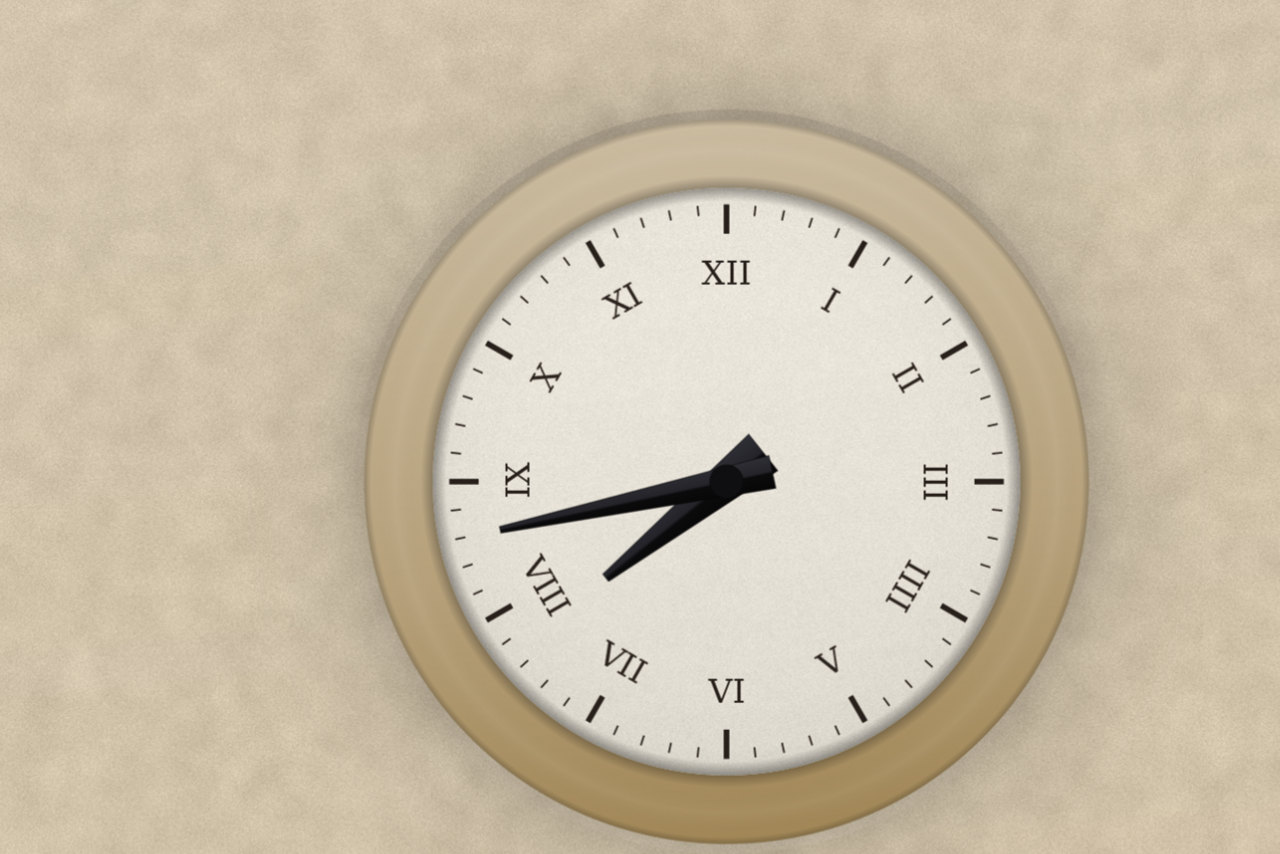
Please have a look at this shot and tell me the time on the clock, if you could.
7:43
